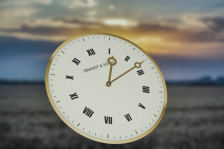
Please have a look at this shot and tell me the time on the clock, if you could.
1:13
